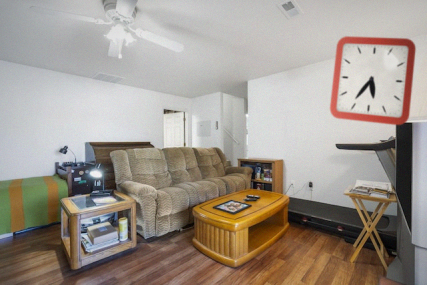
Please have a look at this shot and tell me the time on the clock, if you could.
5:36
